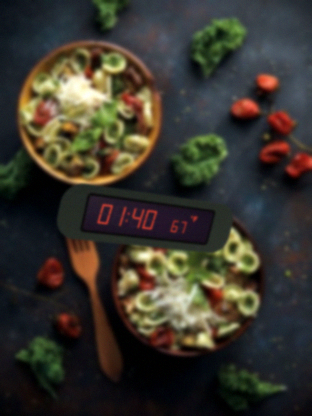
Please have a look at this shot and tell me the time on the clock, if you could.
1:40
